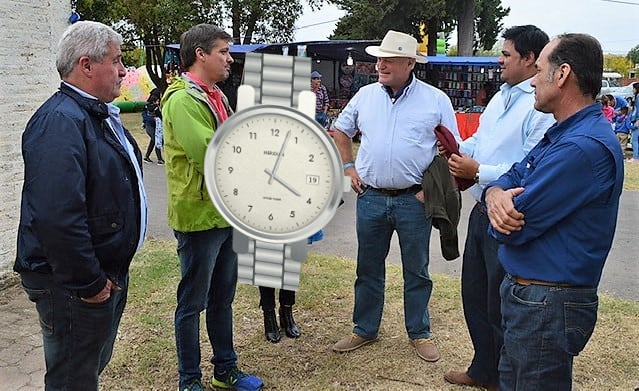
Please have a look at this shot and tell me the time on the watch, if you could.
4:03
